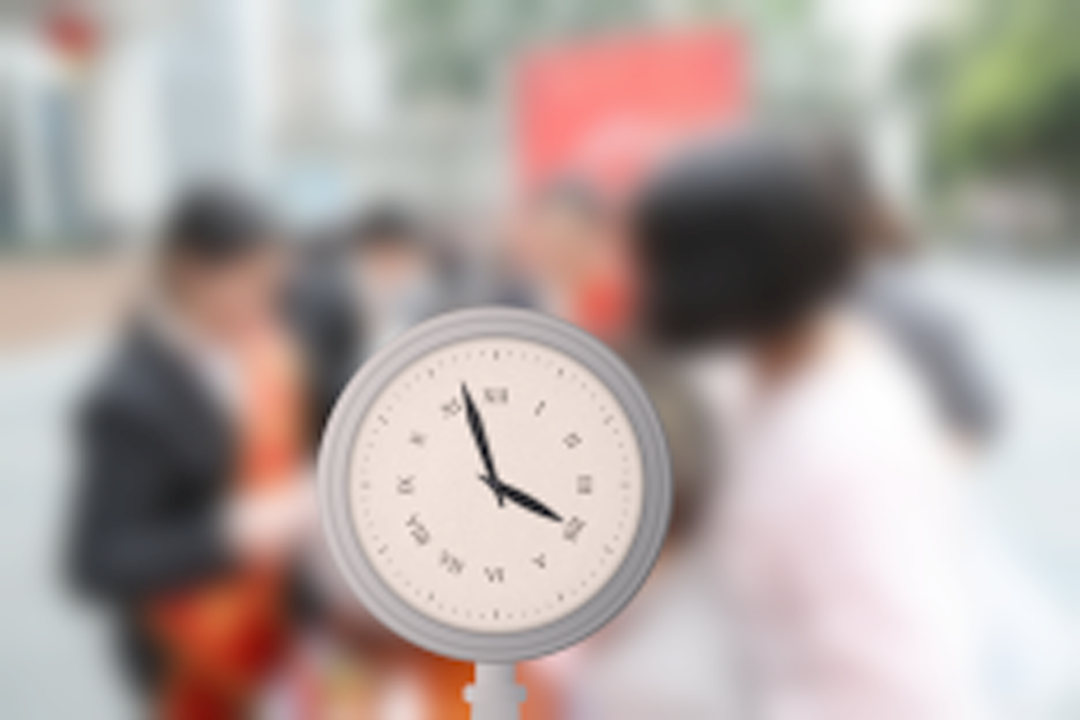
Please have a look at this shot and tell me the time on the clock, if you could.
3:57
